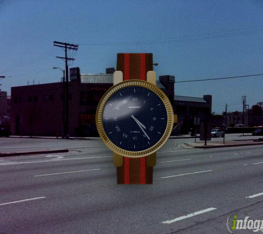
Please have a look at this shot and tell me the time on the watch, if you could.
4:24
